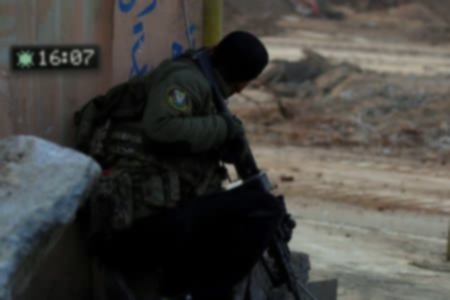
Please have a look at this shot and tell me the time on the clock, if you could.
16:07
